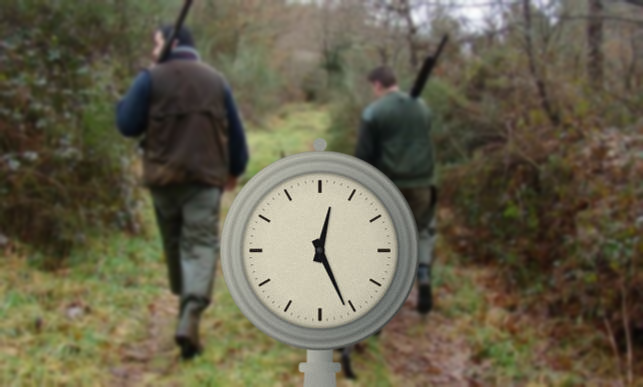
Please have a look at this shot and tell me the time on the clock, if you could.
12:26
